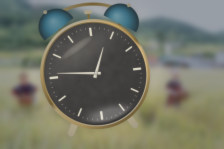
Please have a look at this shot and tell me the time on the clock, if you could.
12:46
